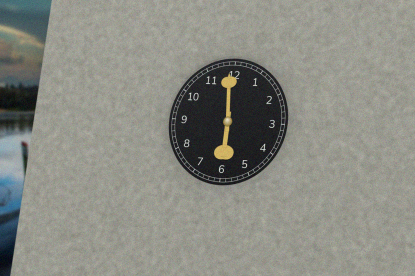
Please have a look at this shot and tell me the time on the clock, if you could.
5:59
